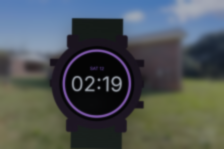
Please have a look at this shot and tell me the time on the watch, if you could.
2:19
